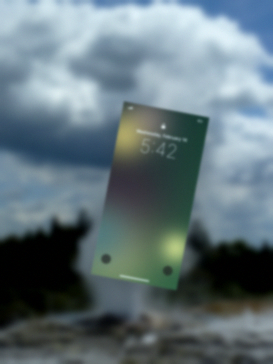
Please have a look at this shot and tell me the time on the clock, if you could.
5:42
